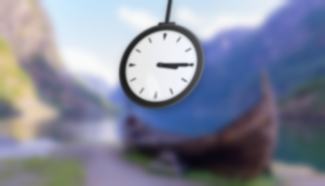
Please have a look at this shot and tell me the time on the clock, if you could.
3:15
